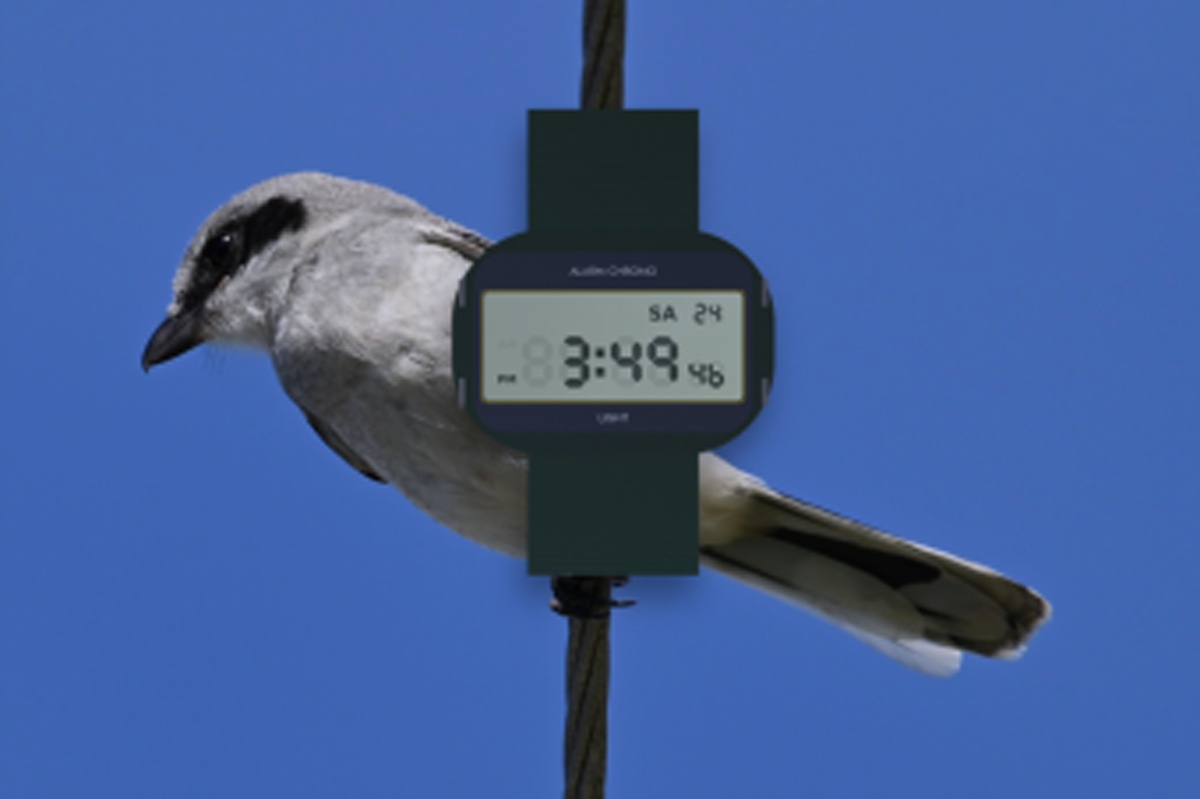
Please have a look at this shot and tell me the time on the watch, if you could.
3:49:46
